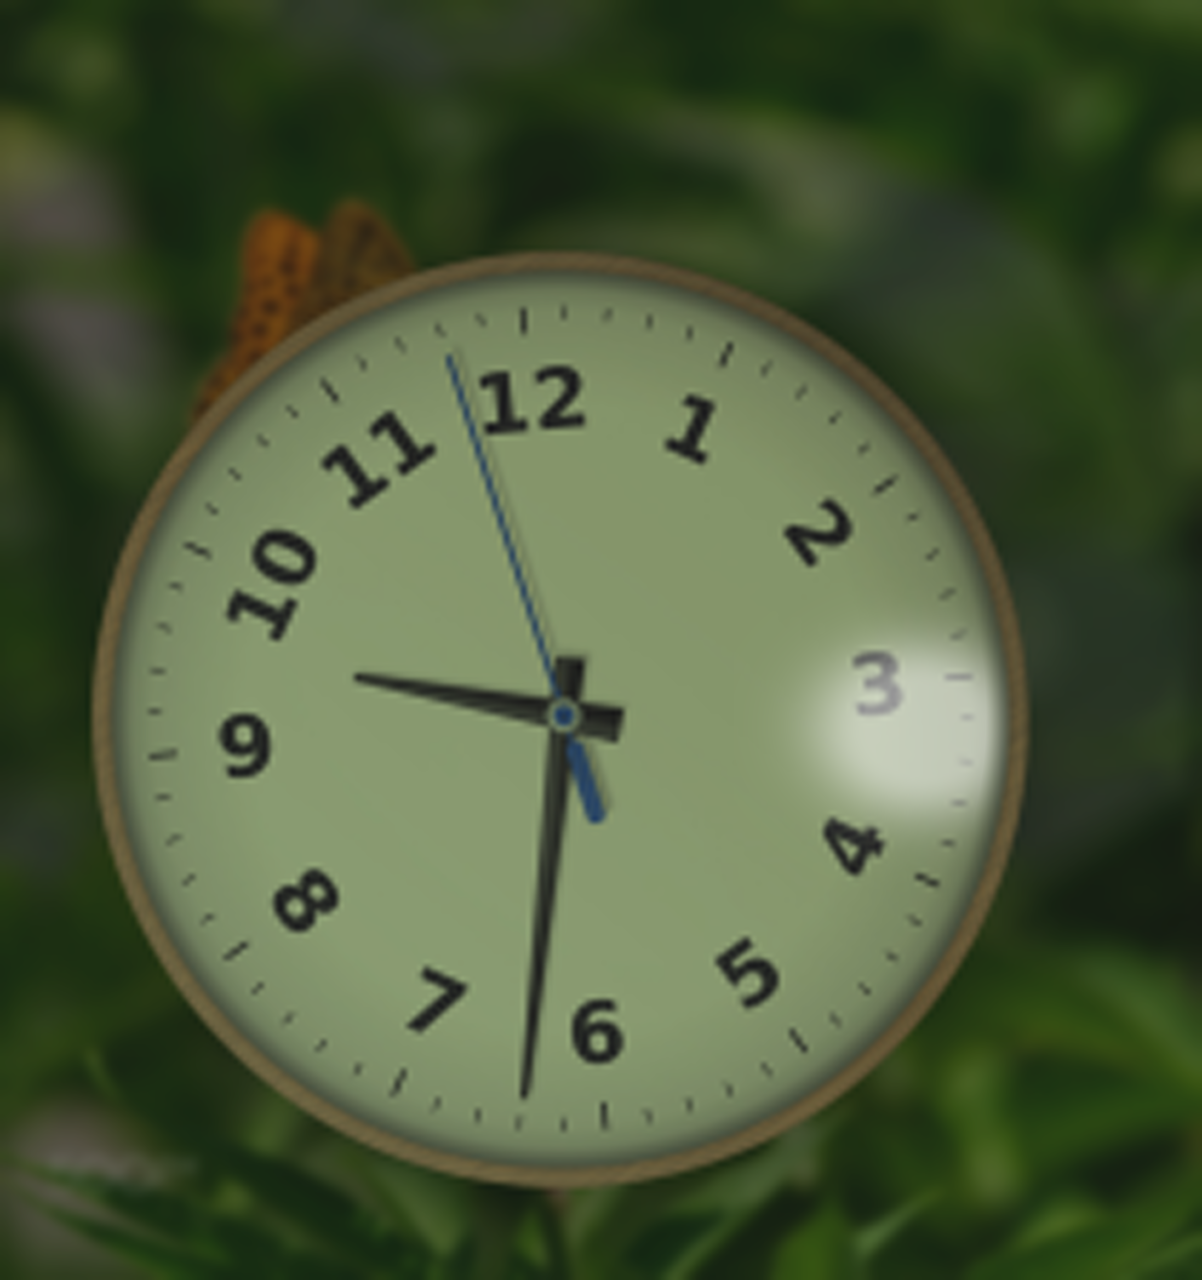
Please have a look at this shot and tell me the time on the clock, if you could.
9:31:58
